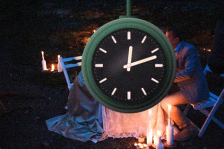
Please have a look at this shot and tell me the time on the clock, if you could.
12:12
